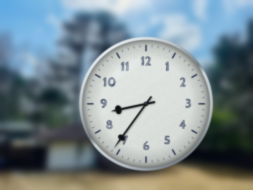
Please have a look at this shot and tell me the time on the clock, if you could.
8:36
